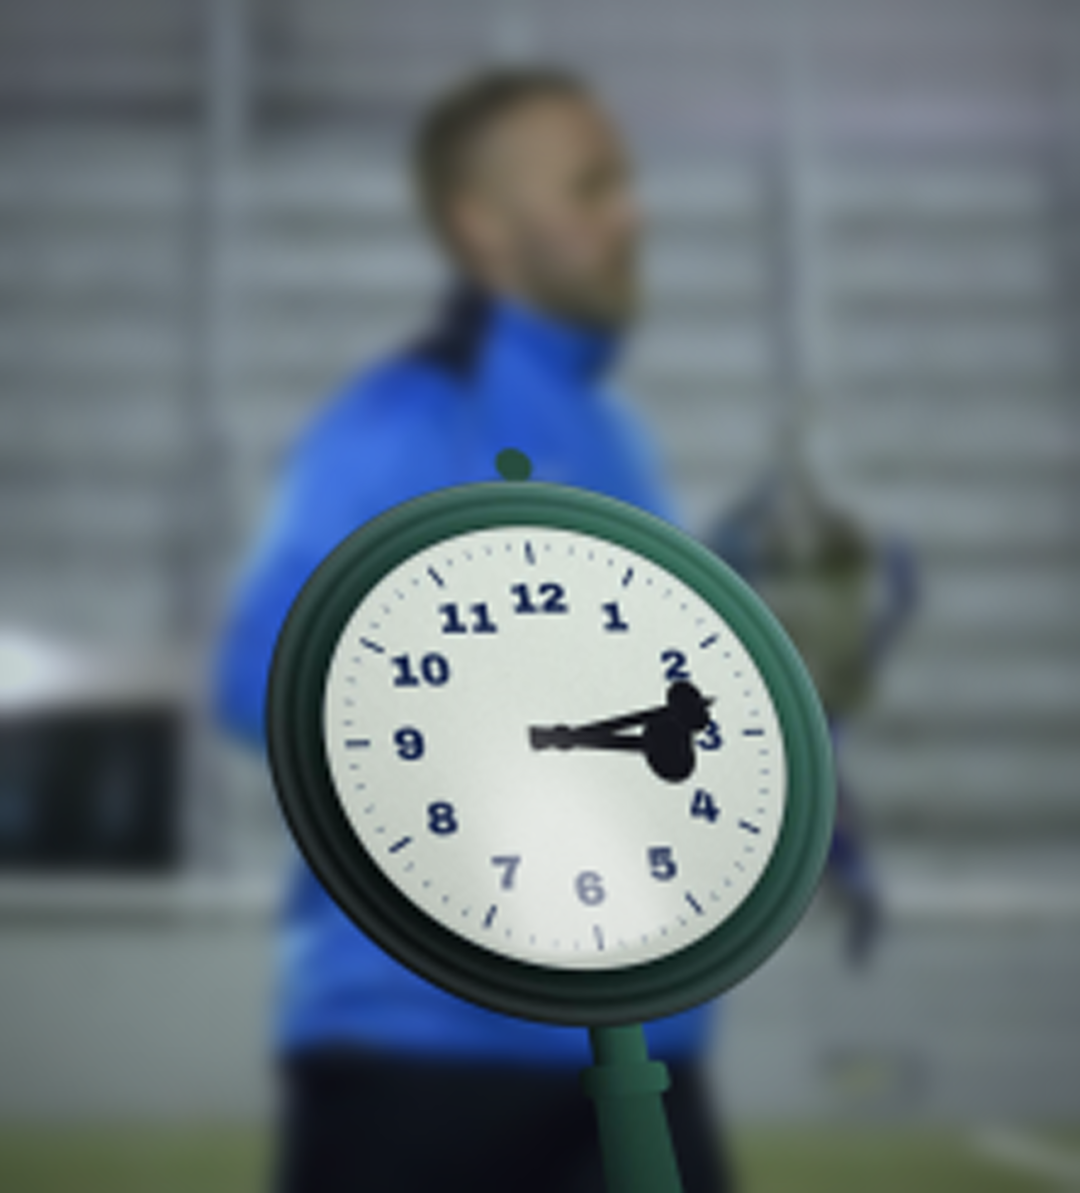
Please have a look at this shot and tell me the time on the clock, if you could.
3:13
